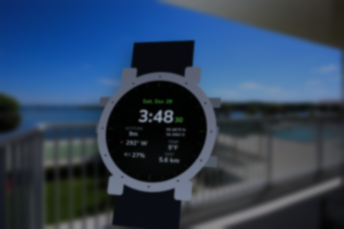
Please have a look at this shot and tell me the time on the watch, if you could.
3:48
